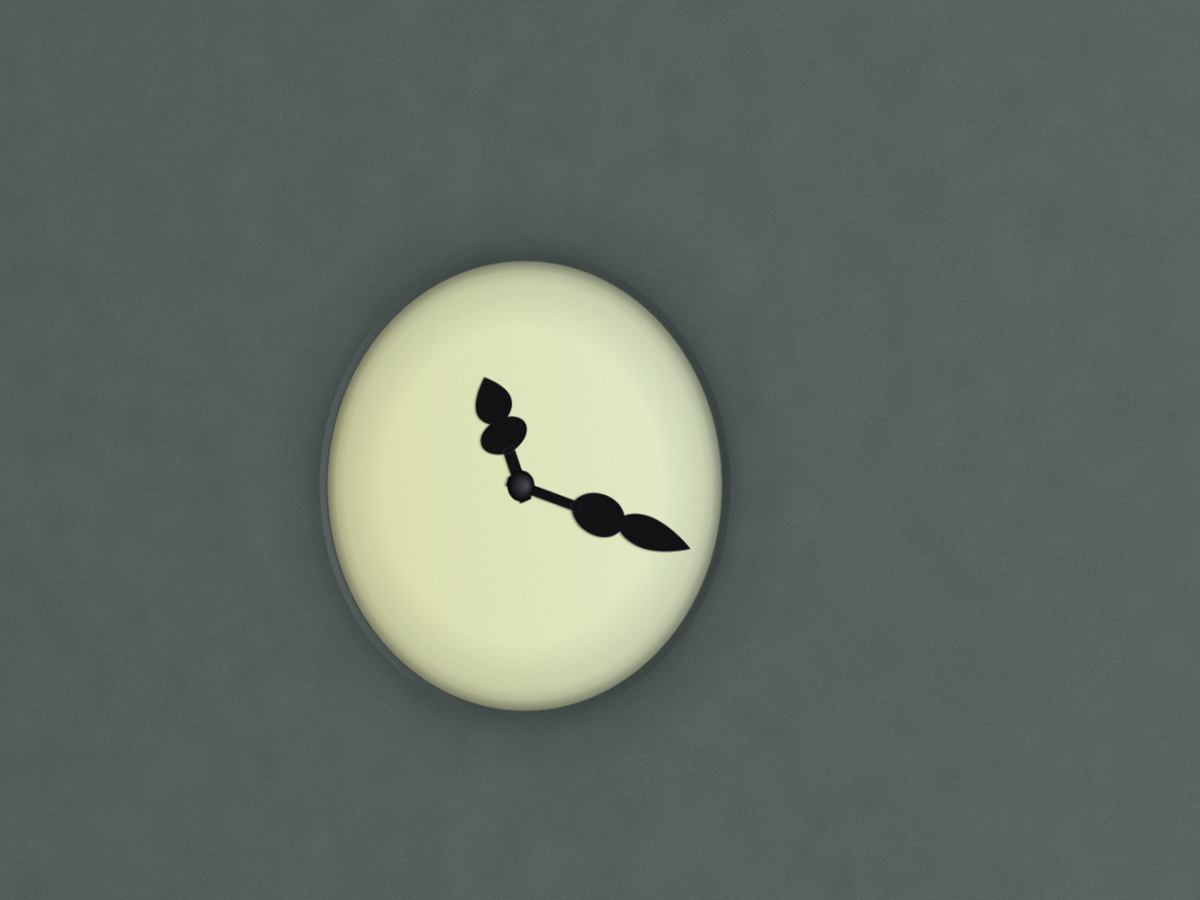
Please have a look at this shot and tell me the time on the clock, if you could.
11:18
